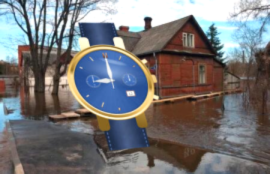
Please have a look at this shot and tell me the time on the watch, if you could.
9:00
